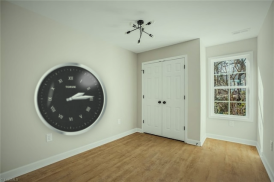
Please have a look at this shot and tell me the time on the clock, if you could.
2:14
